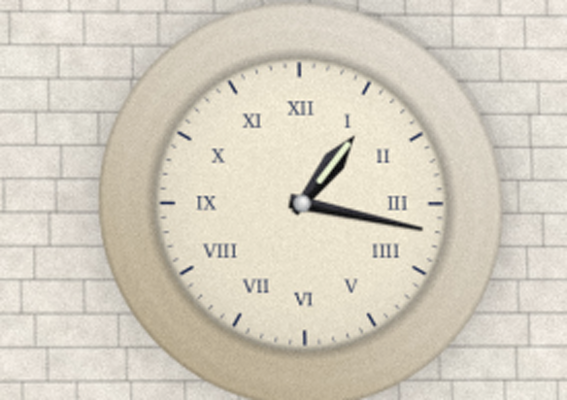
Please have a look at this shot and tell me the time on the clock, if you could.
1:17
